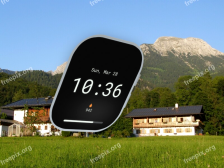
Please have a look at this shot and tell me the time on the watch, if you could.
10:36
